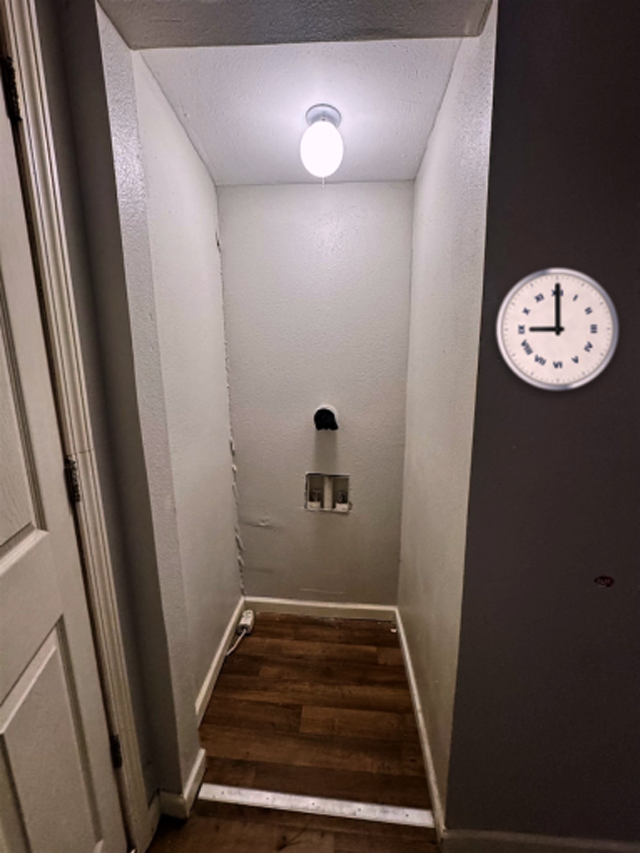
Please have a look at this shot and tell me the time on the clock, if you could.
9:00
